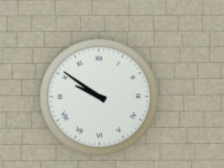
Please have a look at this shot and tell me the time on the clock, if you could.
9:51
